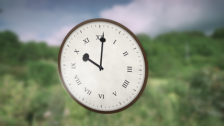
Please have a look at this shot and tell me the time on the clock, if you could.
10:01
